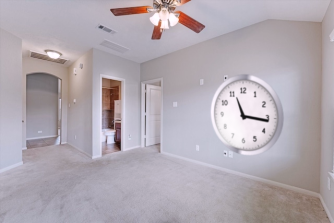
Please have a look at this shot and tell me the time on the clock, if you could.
11:16
